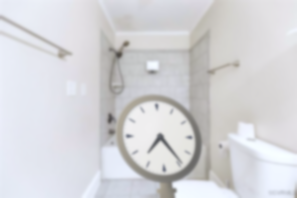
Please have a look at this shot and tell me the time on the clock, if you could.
7:24
